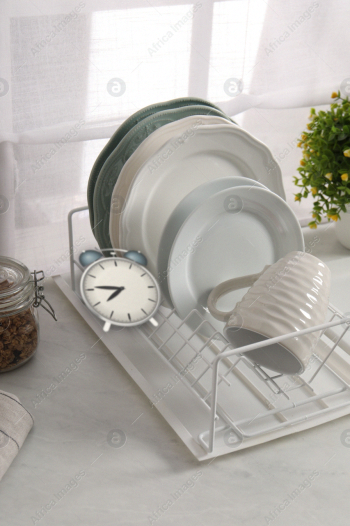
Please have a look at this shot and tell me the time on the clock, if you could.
7:46
